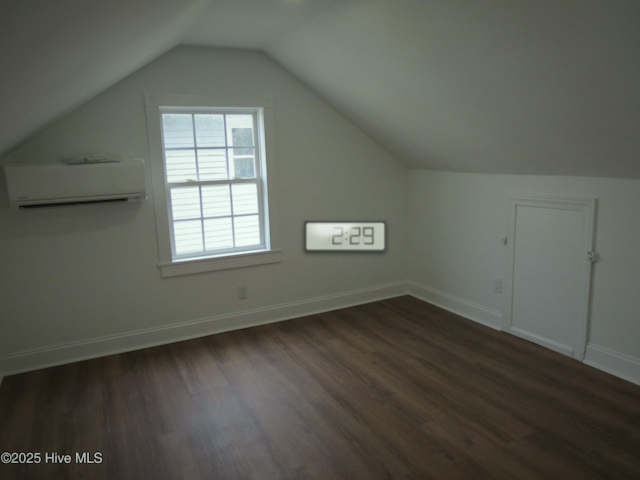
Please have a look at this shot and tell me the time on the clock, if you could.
2:29
